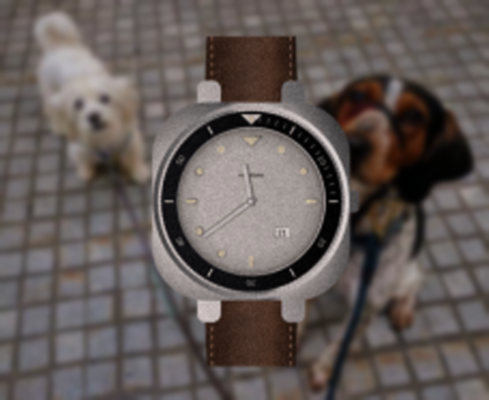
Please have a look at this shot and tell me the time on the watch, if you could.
11:39
